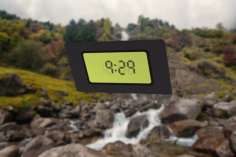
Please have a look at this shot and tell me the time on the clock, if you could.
9:29
